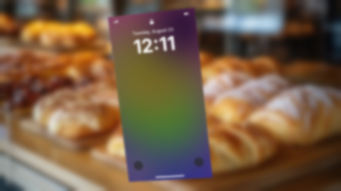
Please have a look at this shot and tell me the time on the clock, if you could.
12:11
